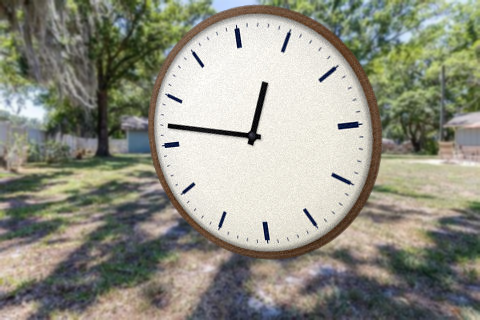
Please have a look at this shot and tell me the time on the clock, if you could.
12:47
